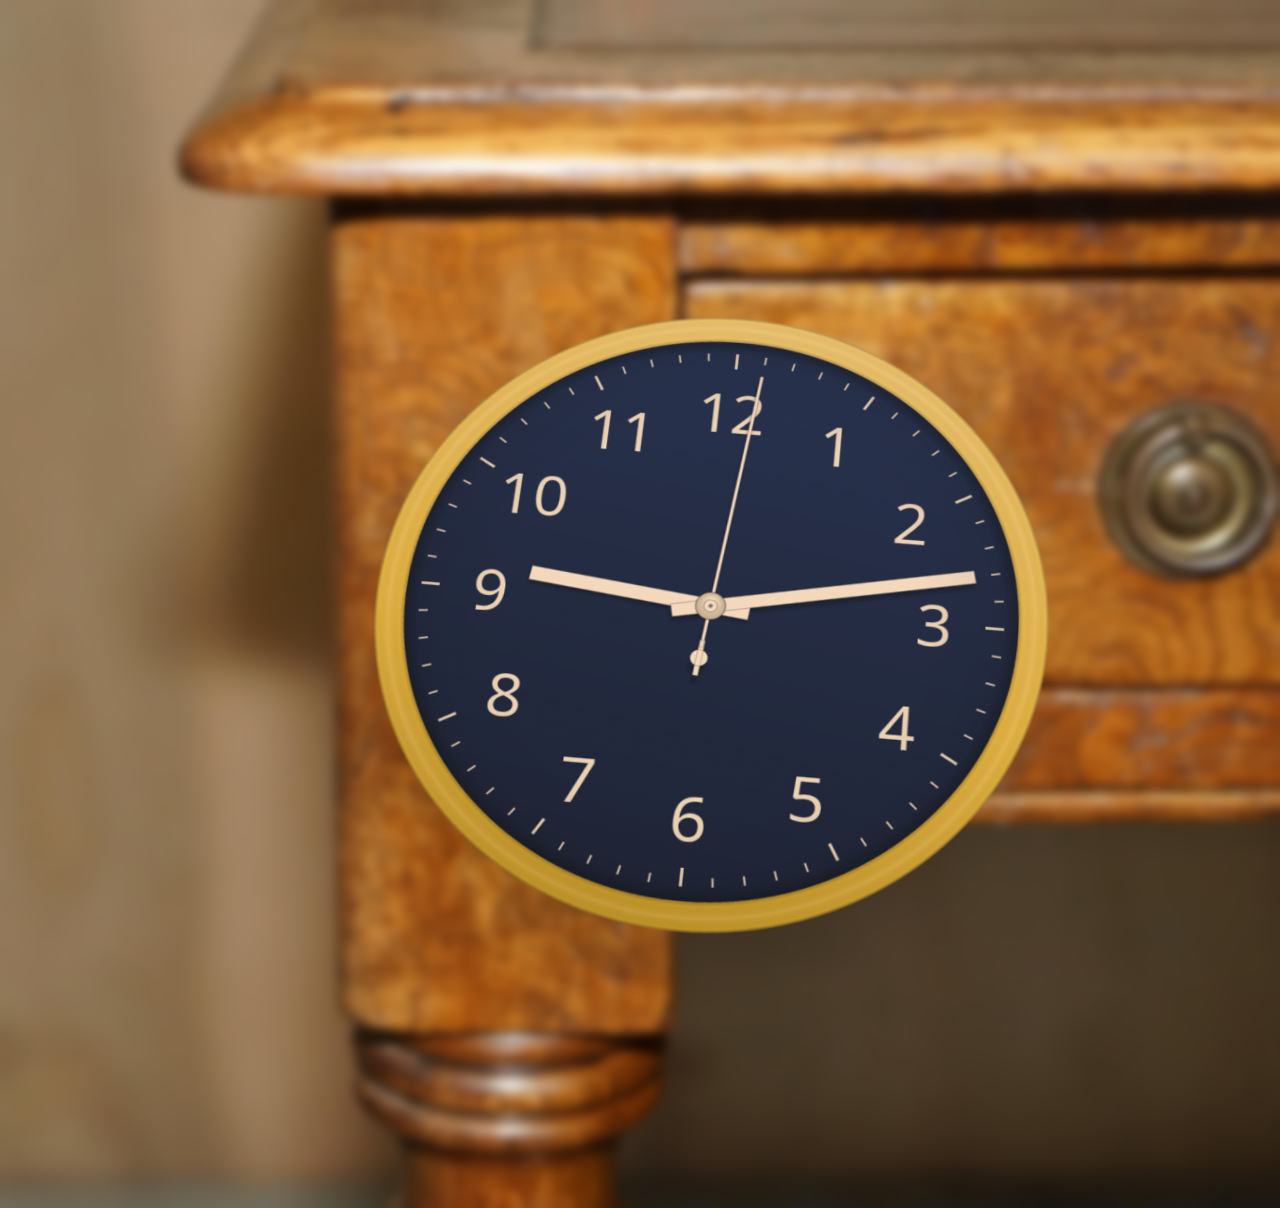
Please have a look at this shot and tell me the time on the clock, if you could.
9:13:01
